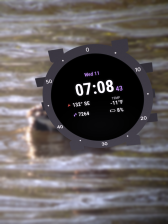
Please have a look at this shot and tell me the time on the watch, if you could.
7:08
